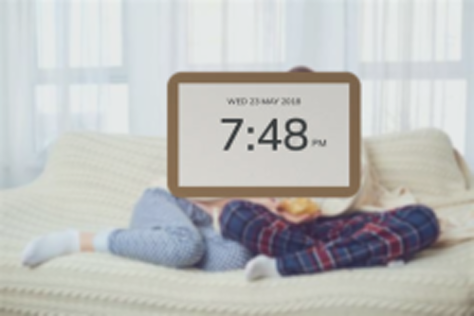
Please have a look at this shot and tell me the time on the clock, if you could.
7:48
